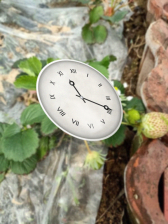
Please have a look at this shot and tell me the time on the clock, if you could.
11:19
